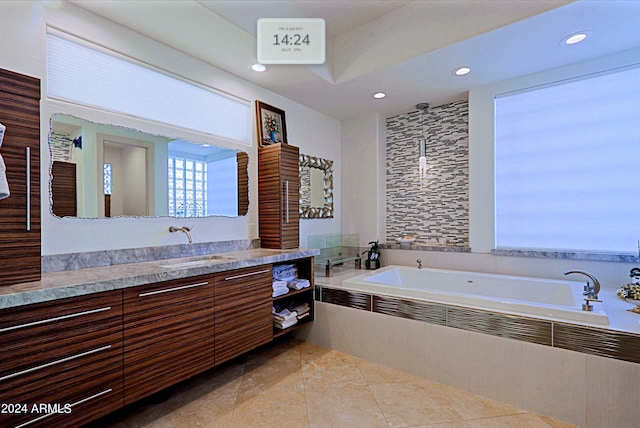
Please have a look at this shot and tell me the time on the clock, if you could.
14:24
